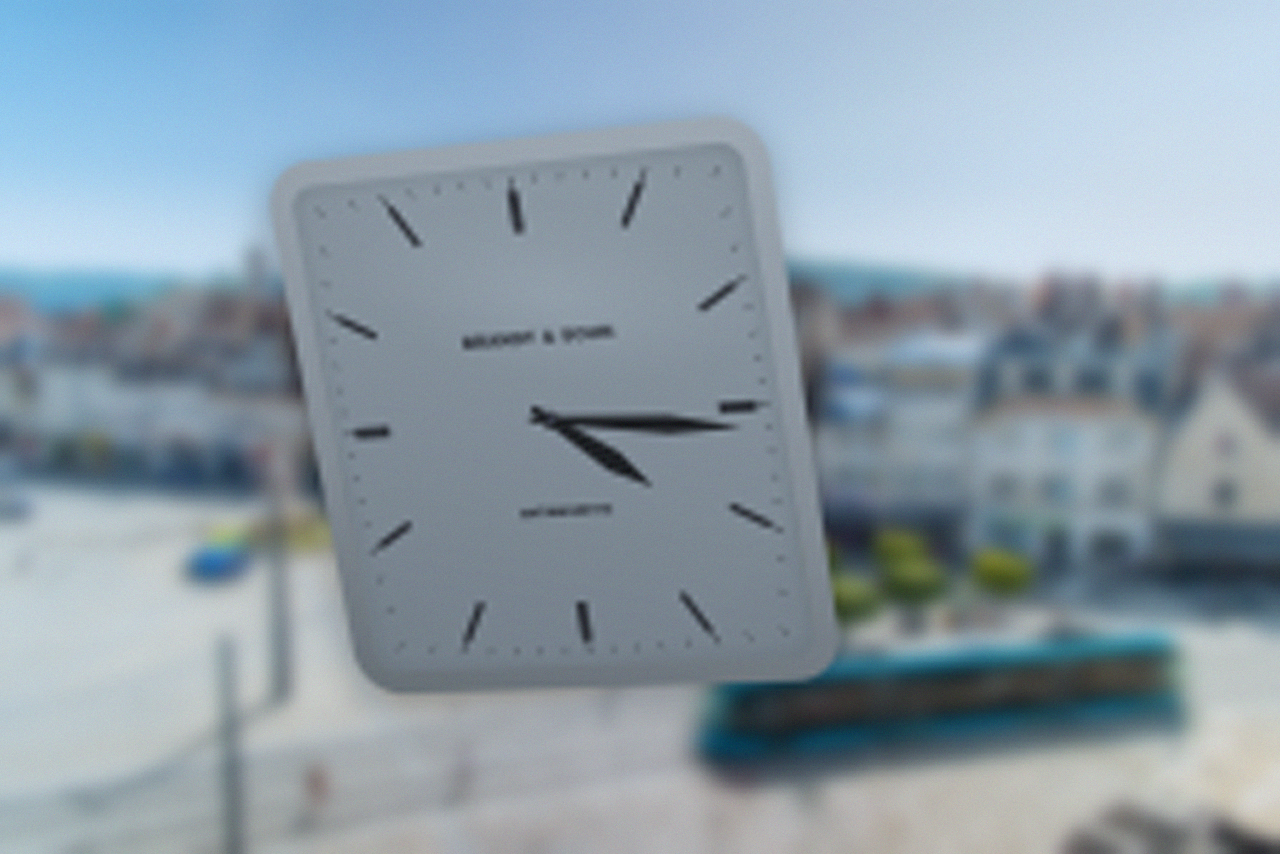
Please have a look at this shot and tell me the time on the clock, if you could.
4:16
